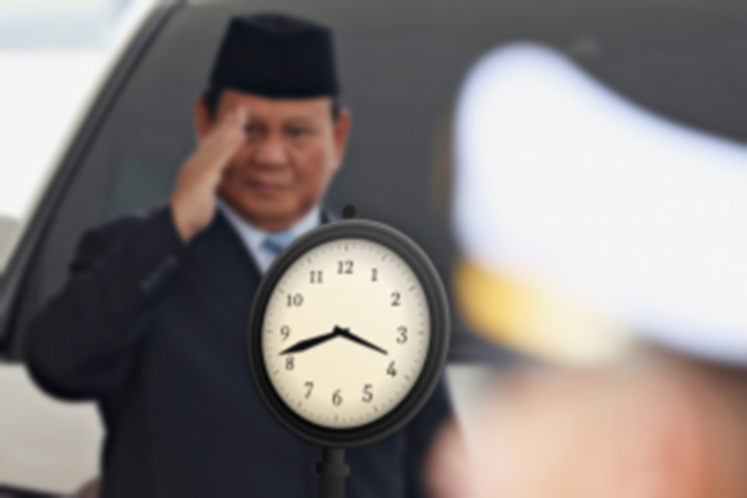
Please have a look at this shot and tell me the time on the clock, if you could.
3:42
